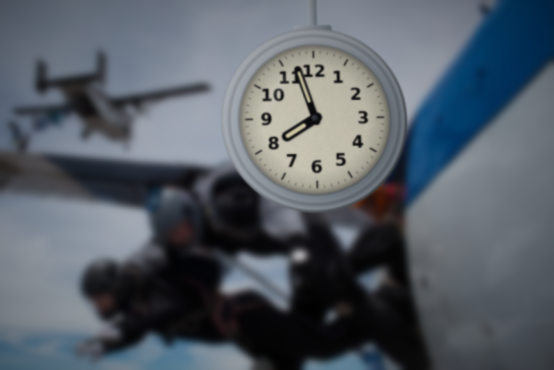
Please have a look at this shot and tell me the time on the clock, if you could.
7:57
